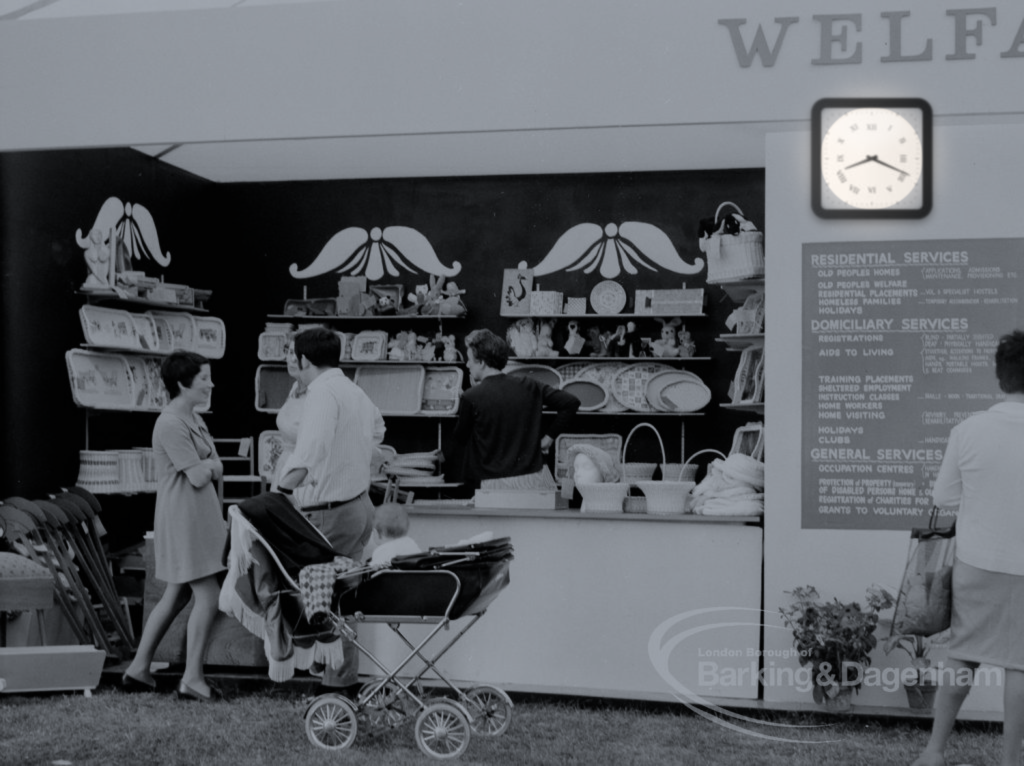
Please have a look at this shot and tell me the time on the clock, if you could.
8:19
